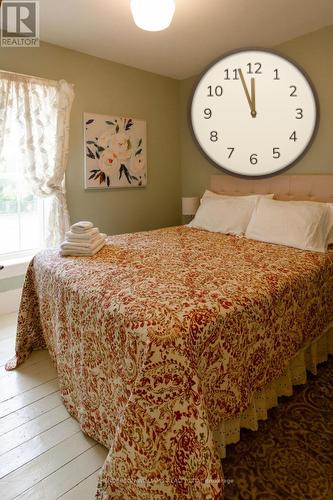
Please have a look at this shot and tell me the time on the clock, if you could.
11:57
